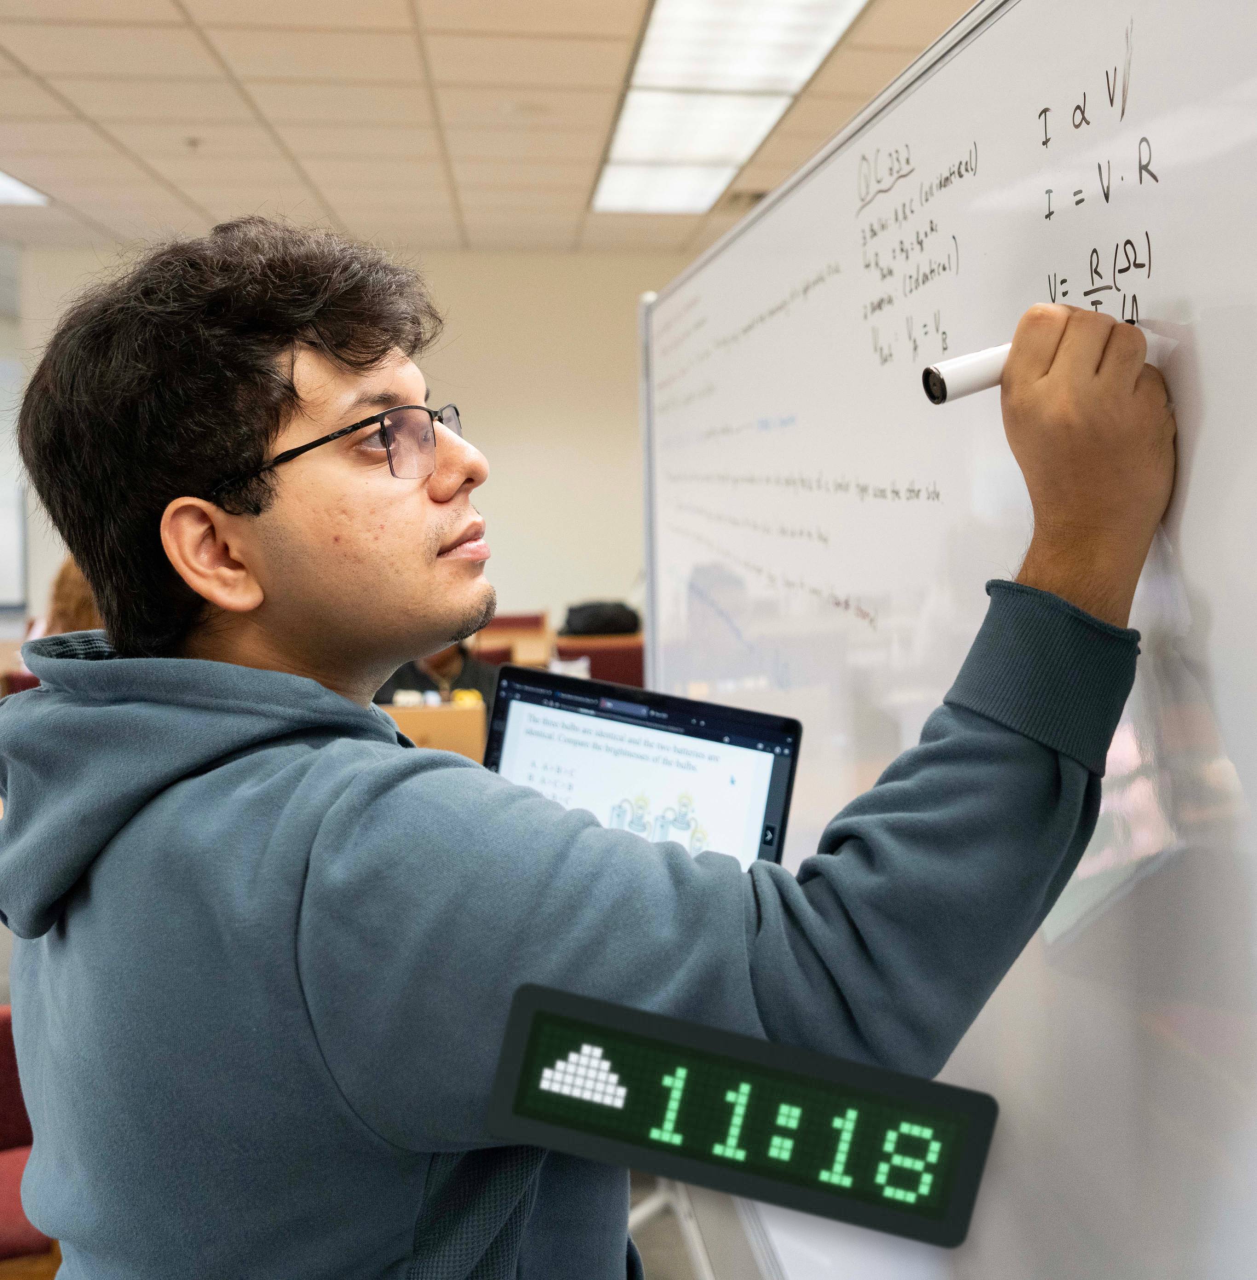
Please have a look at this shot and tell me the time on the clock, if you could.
11:18
